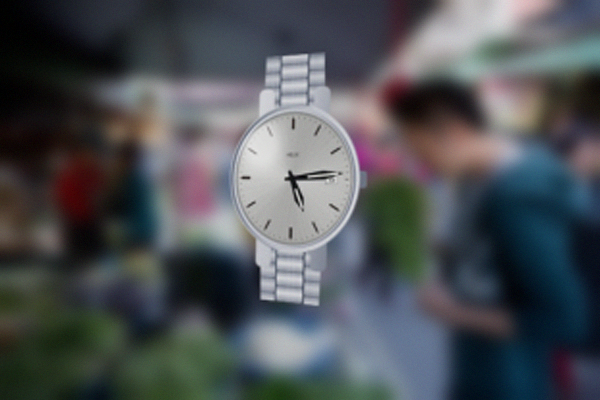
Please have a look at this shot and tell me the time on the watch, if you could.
5:14
